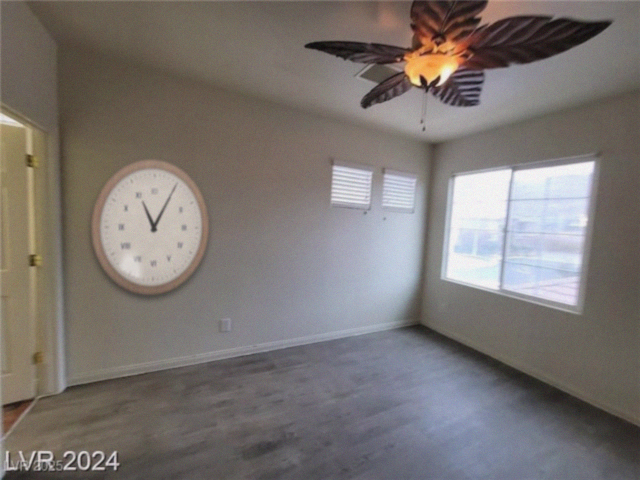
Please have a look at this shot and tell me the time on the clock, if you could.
11:05
